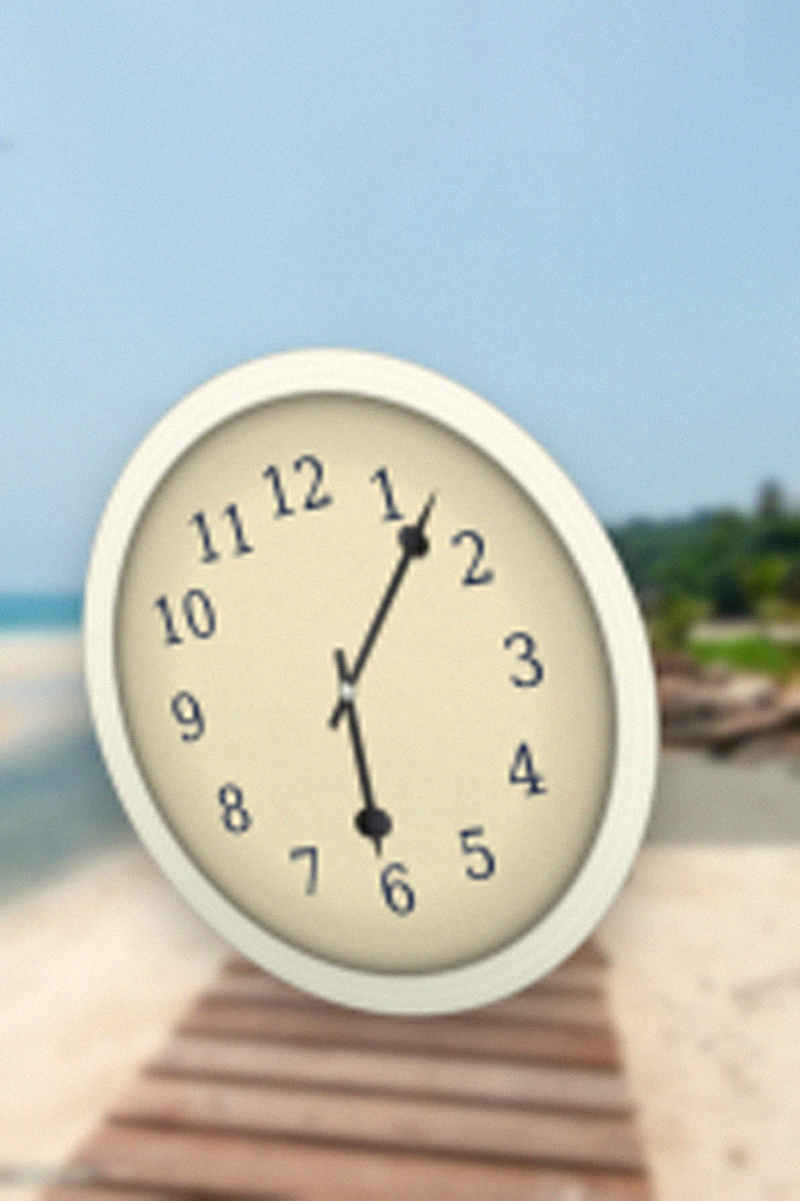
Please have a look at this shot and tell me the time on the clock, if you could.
6:07
